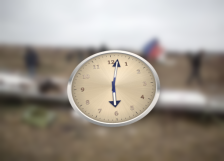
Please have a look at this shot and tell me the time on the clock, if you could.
6:02
